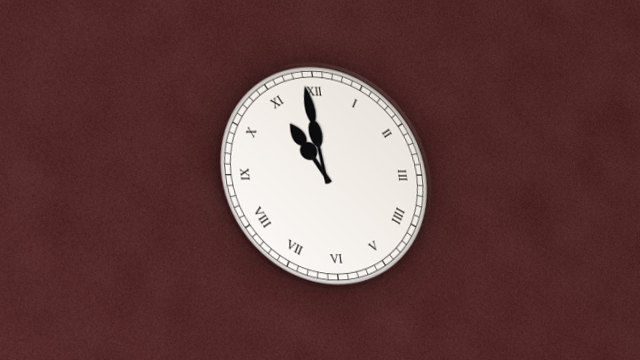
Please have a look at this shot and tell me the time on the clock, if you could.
10:59
